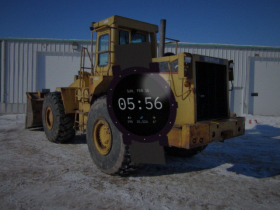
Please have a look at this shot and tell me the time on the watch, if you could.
5:56
